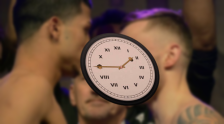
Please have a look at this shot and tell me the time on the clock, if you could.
1:45
